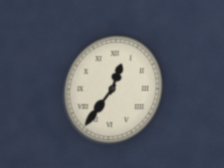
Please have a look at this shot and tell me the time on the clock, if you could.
12:36
